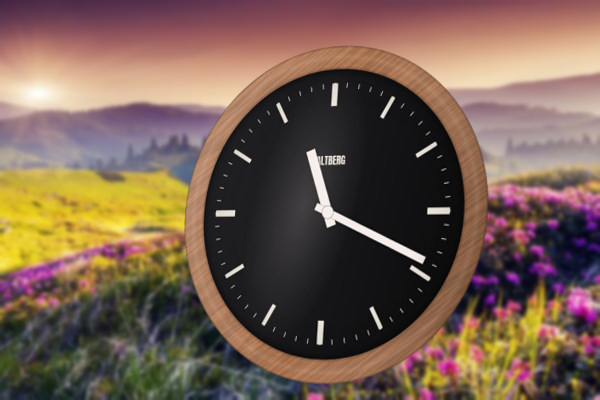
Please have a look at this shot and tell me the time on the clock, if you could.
11:19
